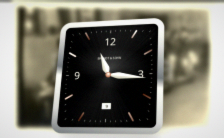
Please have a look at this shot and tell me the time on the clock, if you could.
11:16
